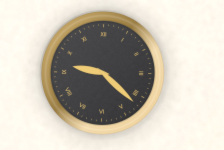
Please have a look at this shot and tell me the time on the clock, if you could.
9:22
